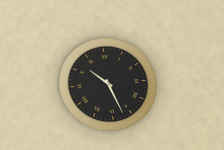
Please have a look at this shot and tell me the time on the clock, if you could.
10:27
